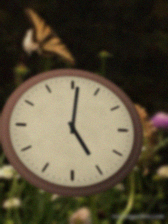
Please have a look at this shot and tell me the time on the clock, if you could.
5:01
